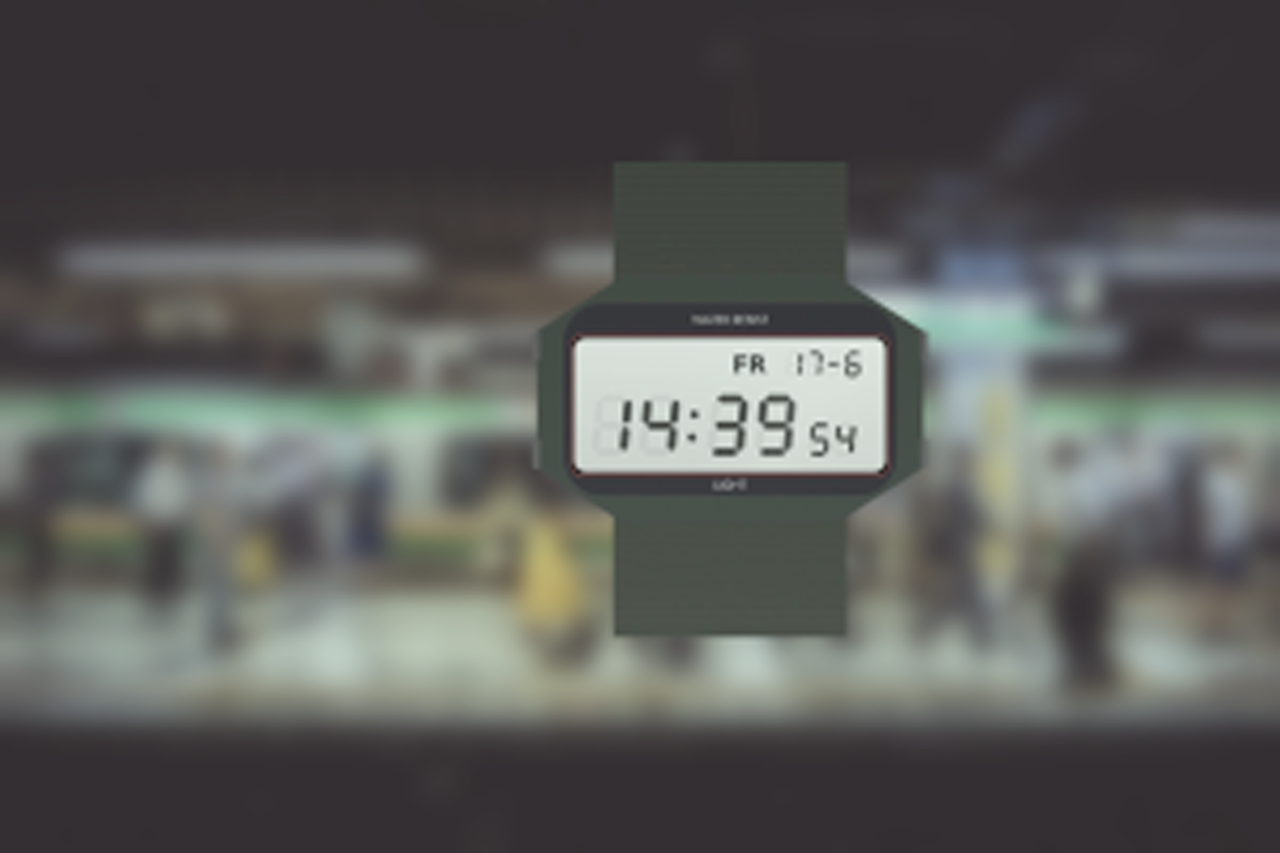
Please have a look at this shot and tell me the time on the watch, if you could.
14:39:54
